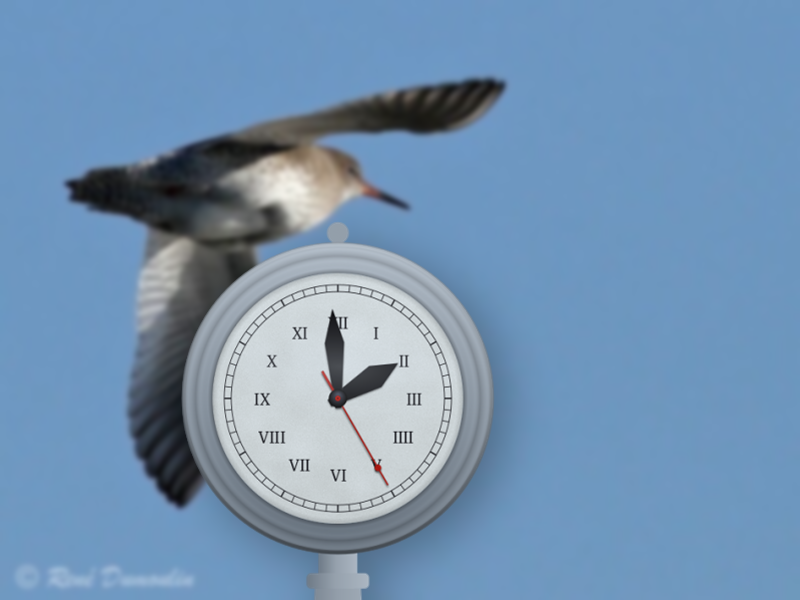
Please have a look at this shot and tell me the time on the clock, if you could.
1:59:25
